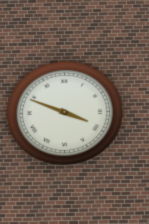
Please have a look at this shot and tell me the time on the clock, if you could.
3:49
